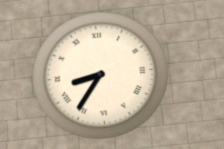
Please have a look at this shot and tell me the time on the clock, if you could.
8:36
